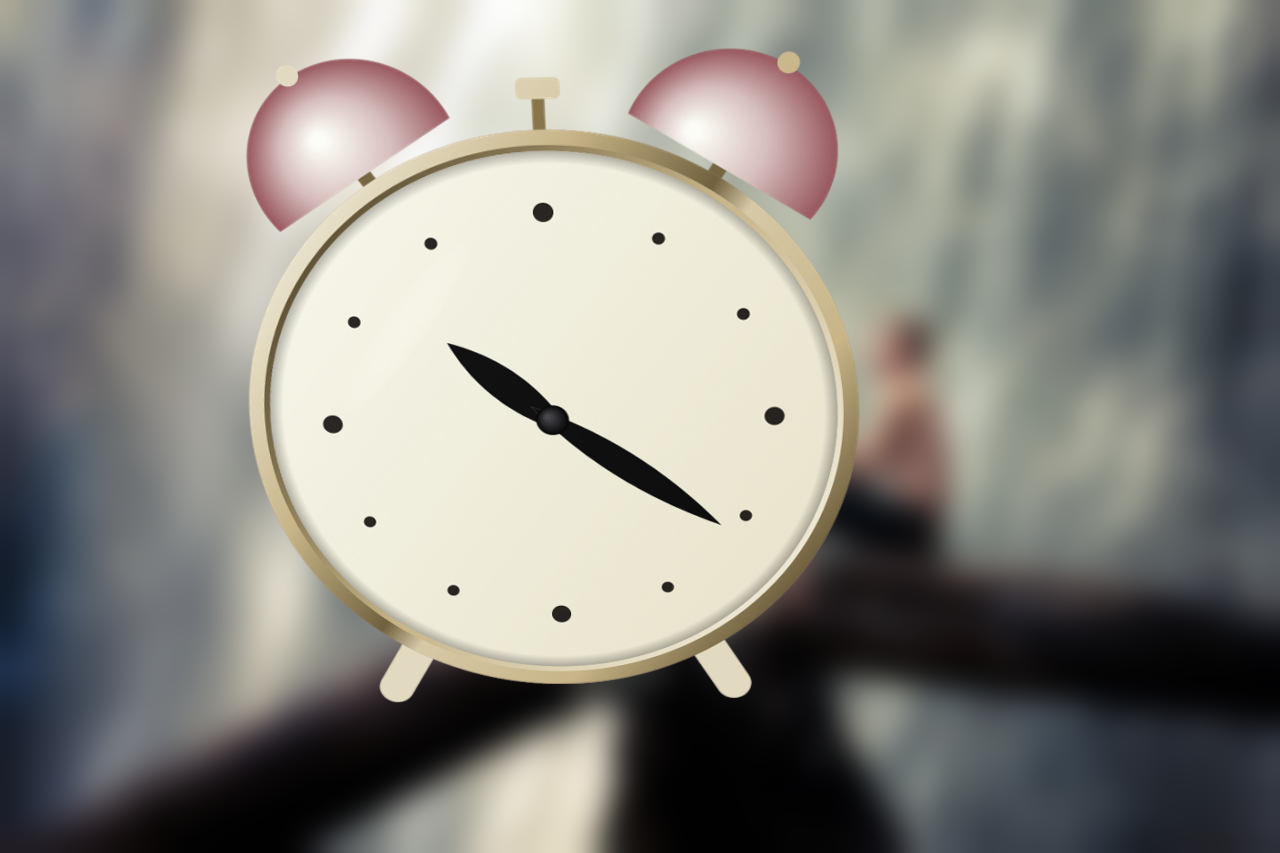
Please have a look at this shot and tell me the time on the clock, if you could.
10:21
